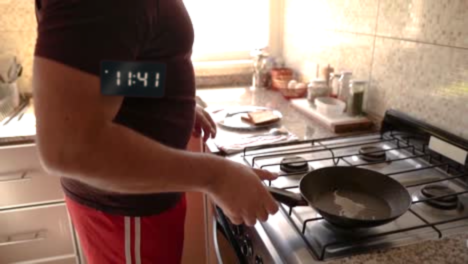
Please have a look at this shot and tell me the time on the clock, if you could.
11:41
